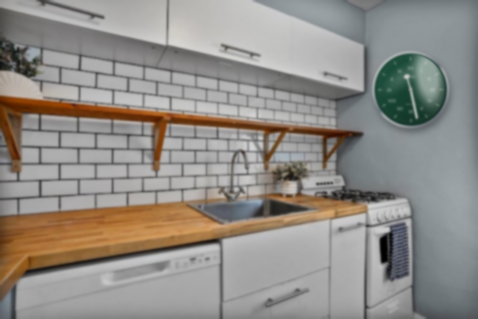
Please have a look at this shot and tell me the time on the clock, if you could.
11:28
